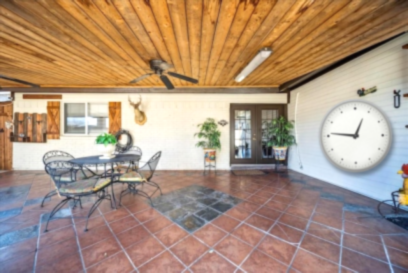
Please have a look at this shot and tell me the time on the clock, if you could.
12:46
